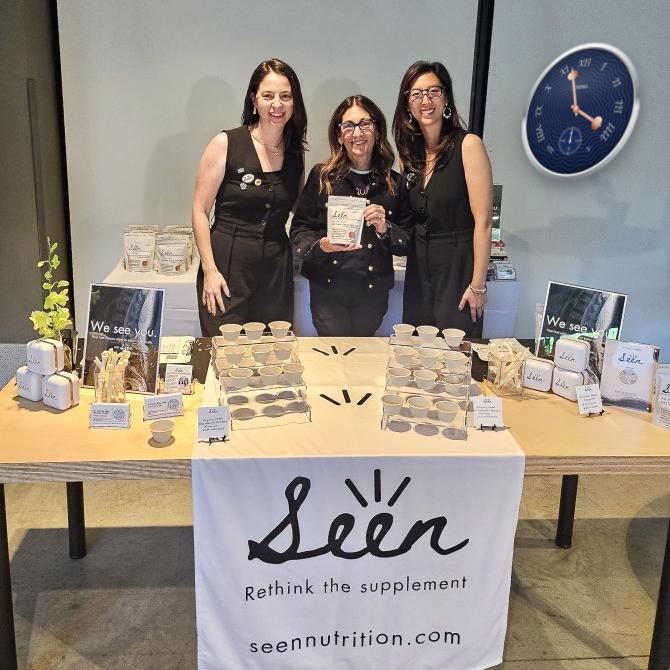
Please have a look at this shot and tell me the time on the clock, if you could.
3:57
